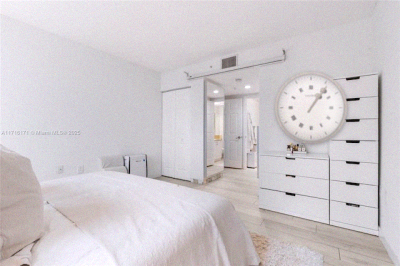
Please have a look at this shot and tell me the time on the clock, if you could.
1:06
